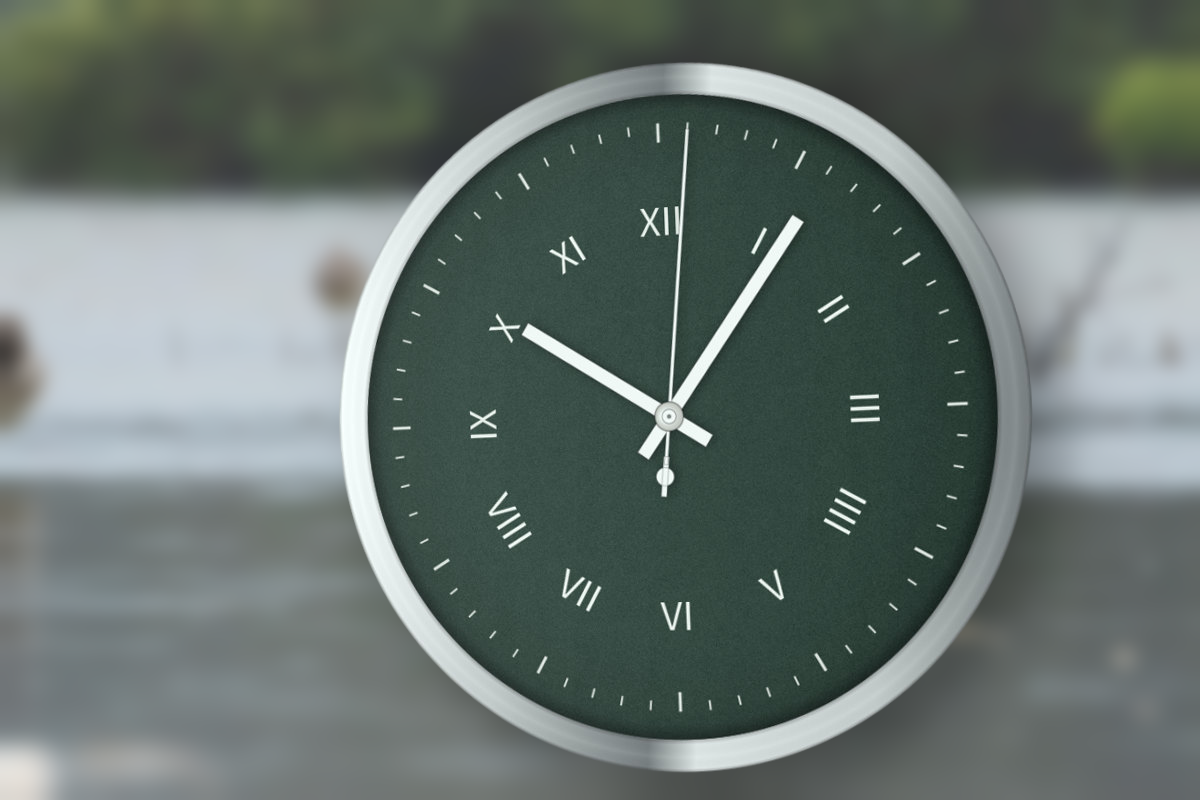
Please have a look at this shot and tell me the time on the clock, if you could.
10:06:01
